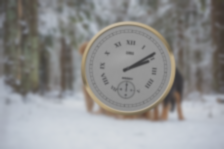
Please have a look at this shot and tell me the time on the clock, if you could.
2:09
